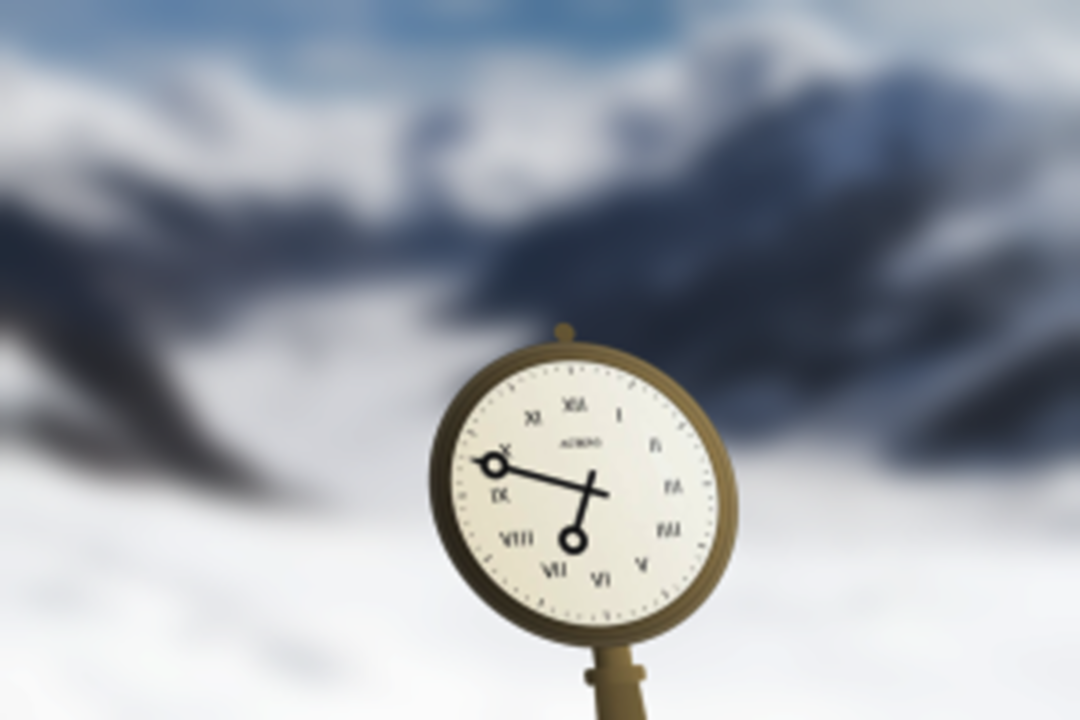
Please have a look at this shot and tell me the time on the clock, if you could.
6:48
